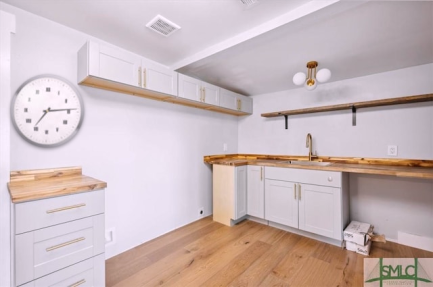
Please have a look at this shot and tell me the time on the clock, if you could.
7:14
